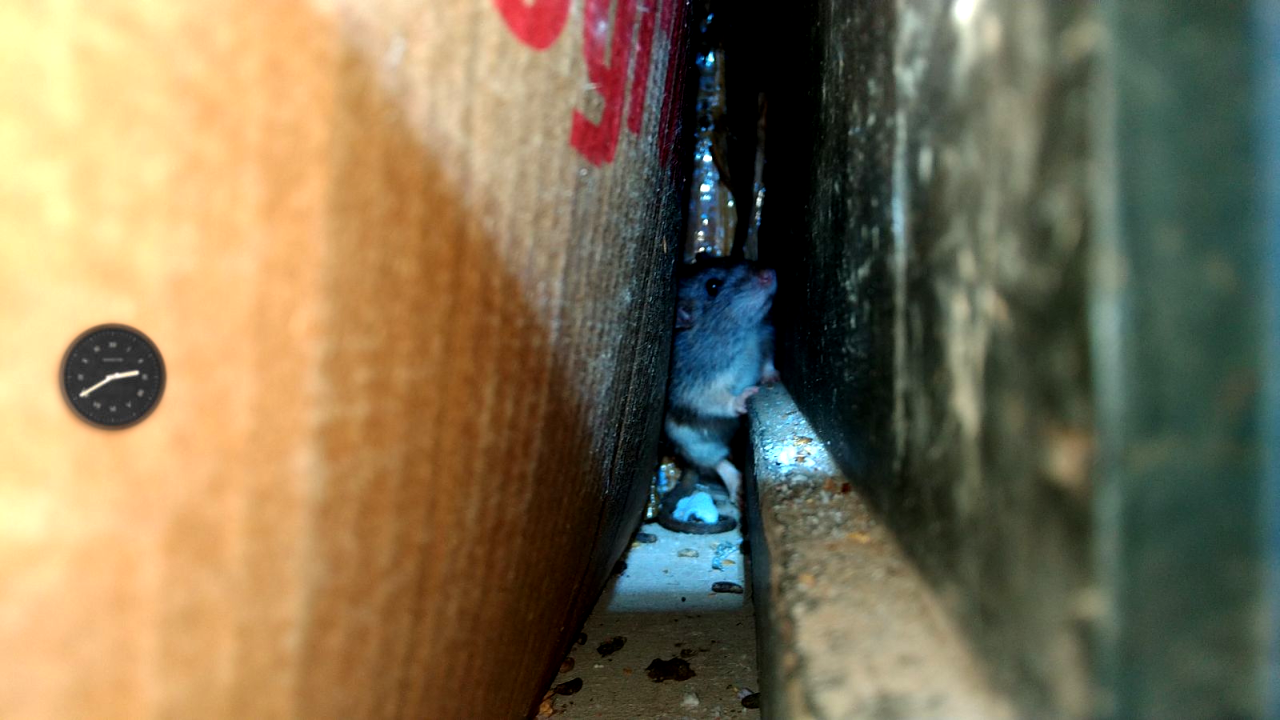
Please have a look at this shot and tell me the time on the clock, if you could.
2:40
